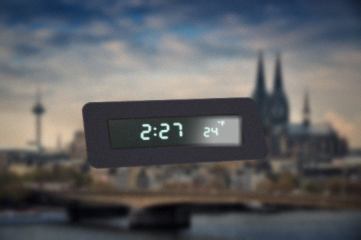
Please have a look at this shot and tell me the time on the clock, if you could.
2:27
